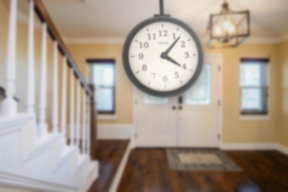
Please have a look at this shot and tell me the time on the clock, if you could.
4:07
